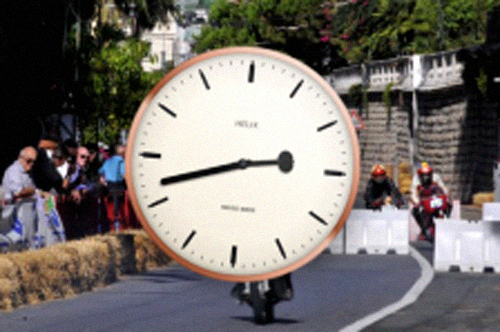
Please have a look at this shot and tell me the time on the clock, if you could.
2:42
